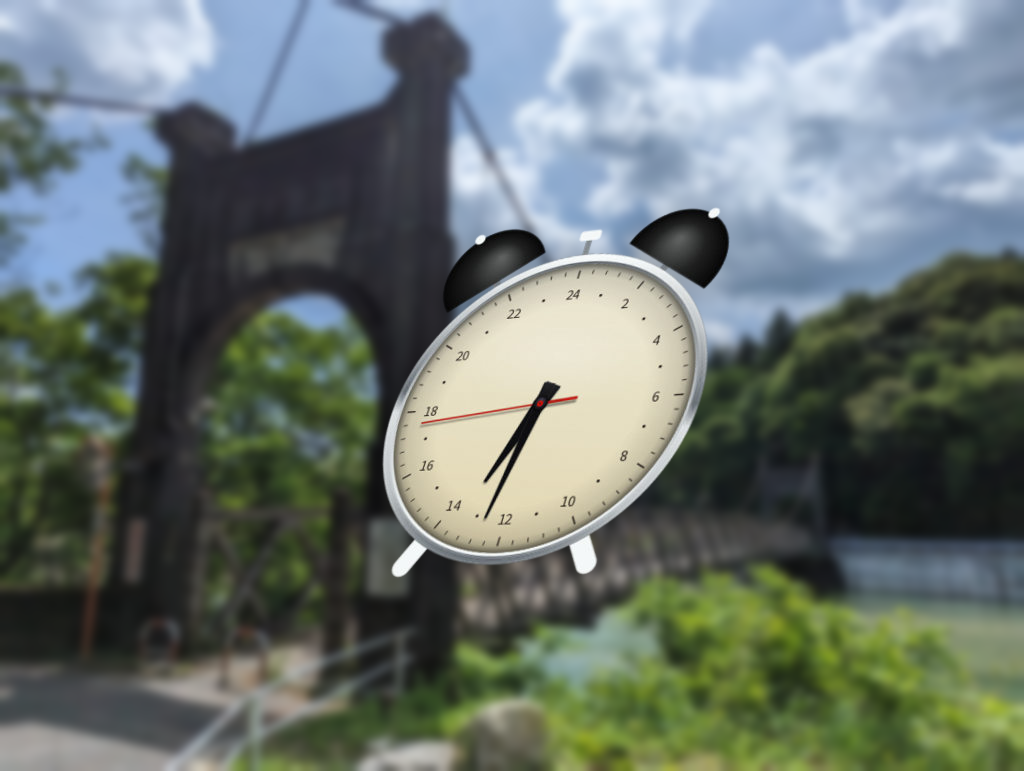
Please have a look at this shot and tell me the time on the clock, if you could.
13:31:44
